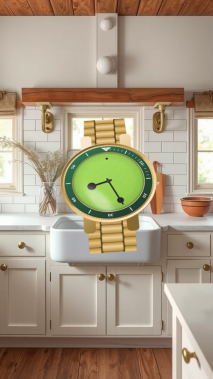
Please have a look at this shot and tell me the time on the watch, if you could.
8:26
